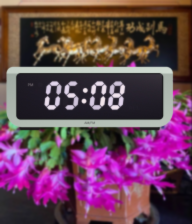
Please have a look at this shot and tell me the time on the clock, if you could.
5:08
